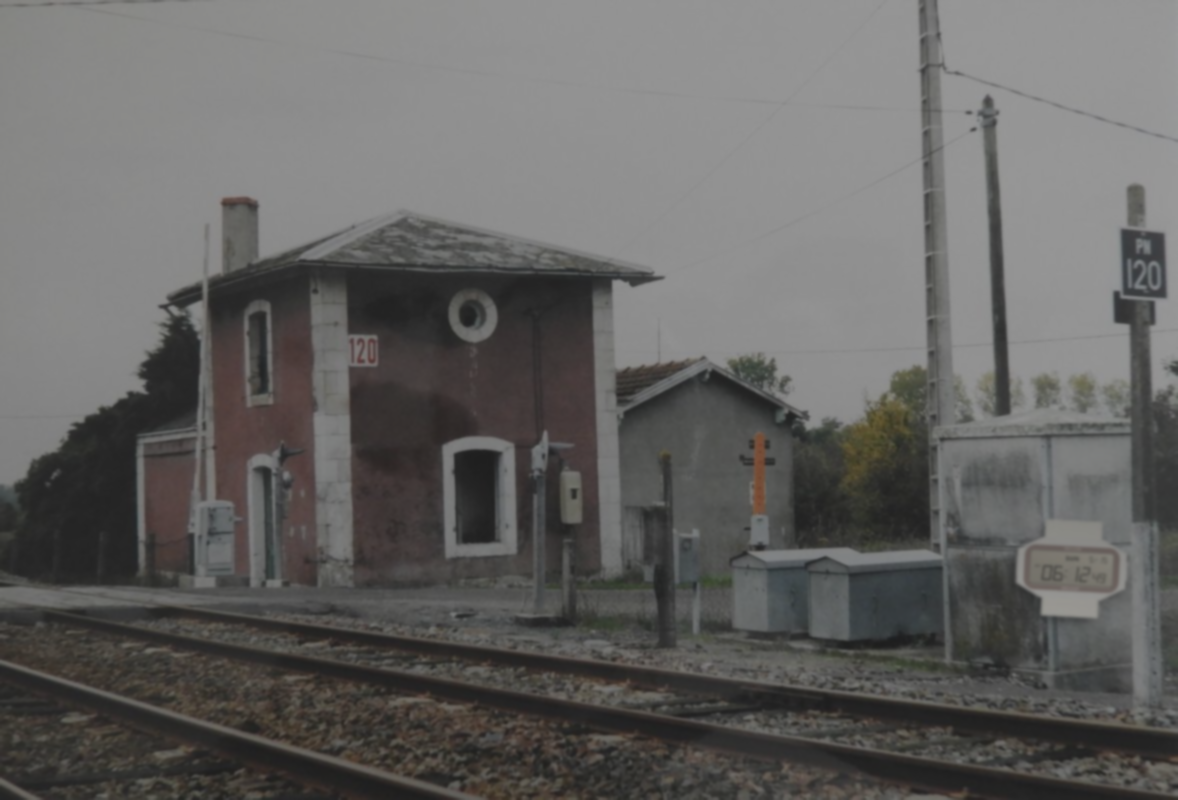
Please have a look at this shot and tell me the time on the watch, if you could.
6:12
